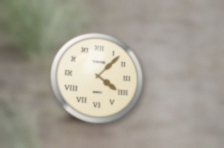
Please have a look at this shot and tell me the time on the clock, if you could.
4:07
